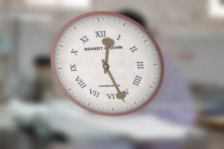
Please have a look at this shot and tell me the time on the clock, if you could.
12:27
